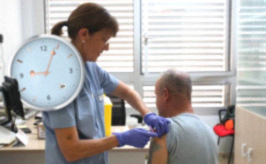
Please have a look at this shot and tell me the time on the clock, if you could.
9:04
